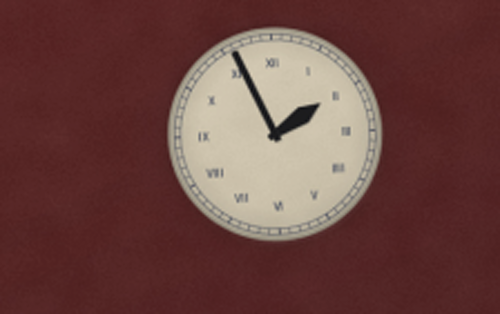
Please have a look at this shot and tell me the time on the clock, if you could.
1:56
